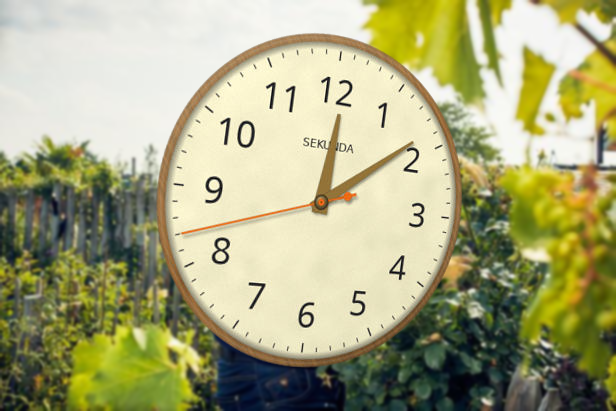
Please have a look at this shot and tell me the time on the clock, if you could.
12:08:42
